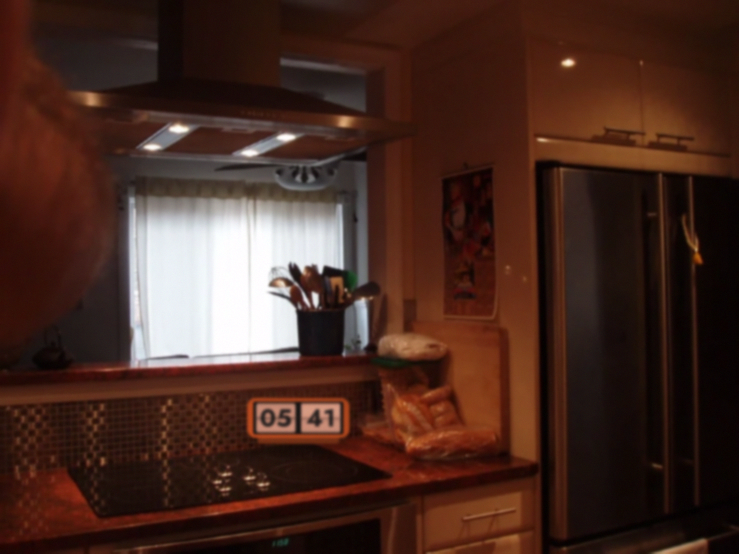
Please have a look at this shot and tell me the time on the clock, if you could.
5:41
